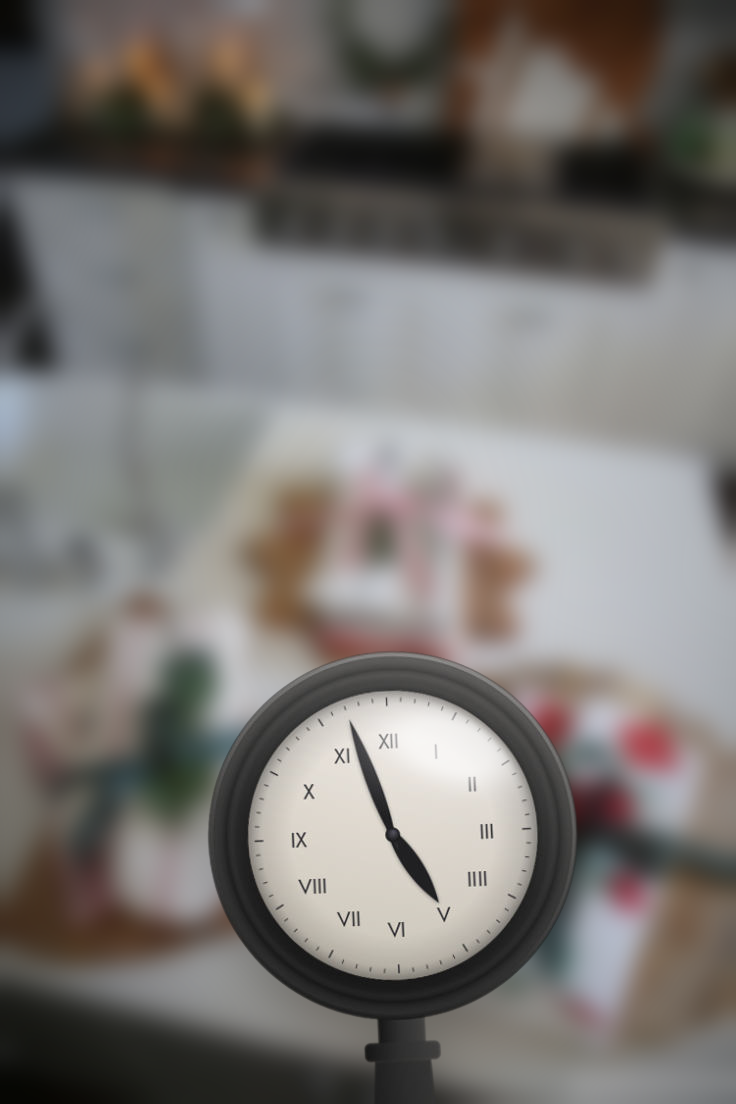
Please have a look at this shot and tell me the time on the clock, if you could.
4:57
